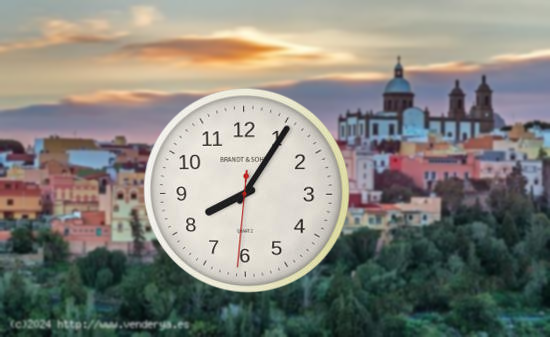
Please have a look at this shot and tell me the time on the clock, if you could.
8:05:31
